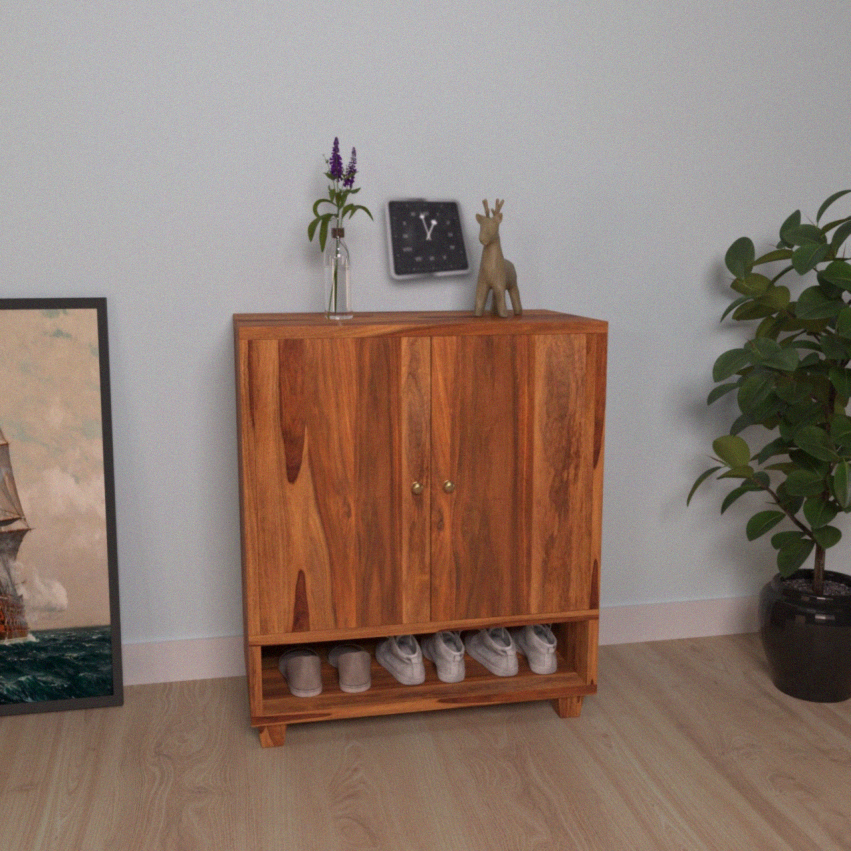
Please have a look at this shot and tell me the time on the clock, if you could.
12:58
